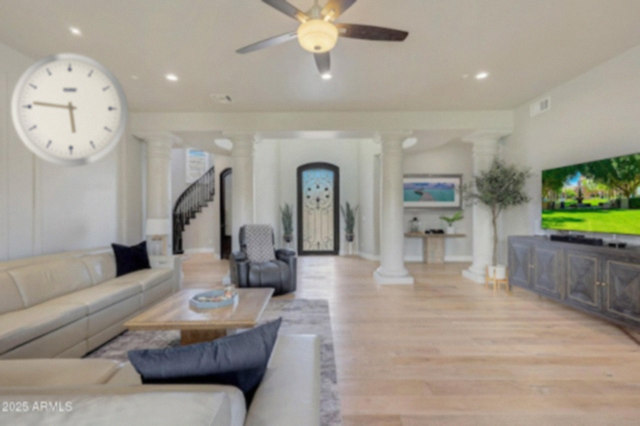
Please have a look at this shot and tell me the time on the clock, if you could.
5:46
